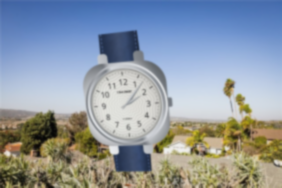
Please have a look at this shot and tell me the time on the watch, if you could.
2:07
